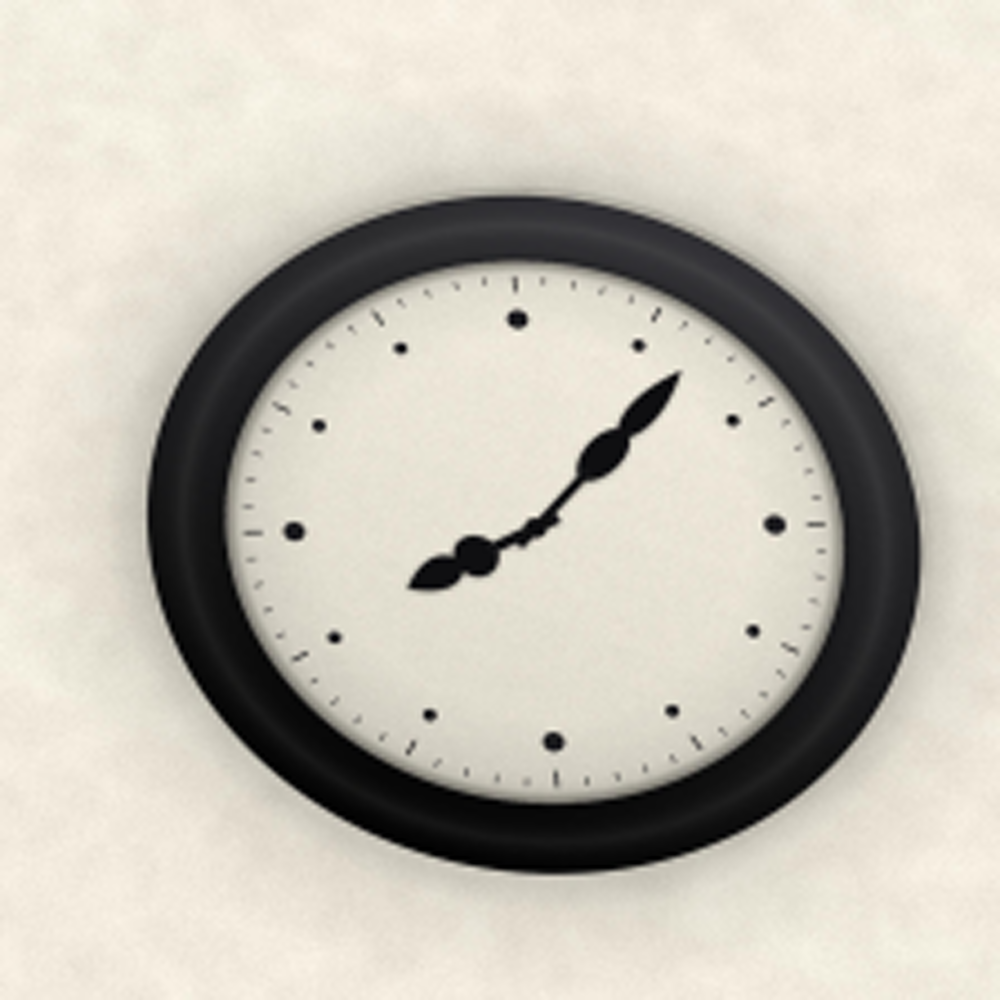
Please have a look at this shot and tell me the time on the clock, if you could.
8:07
